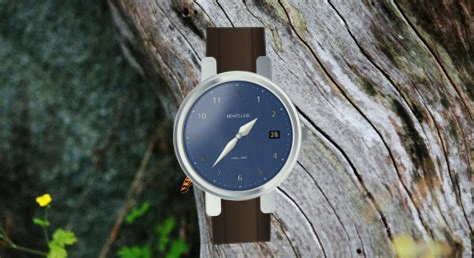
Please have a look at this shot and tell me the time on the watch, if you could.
1:37
